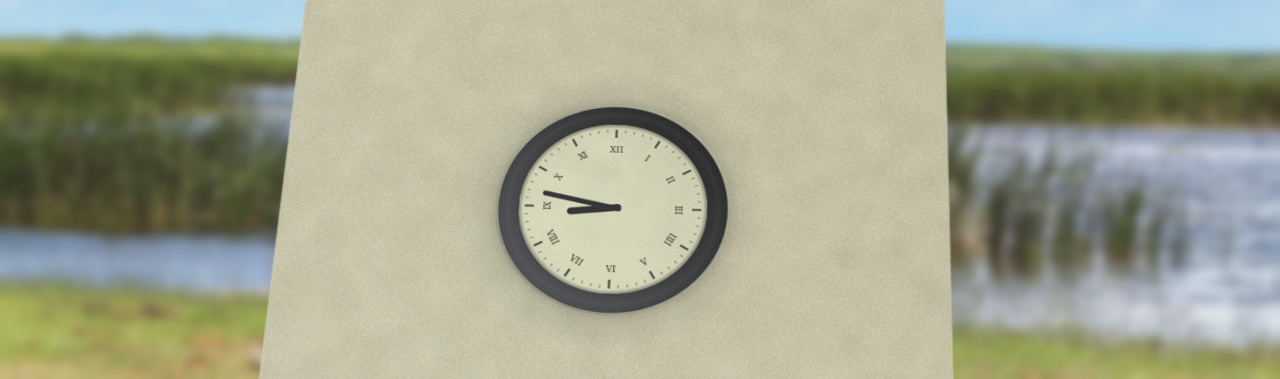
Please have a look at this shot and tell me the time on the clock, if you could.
8:47
